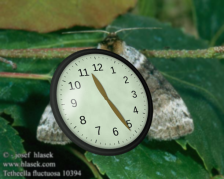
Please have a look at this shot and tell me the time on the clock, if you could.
11:26
